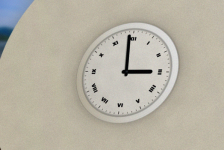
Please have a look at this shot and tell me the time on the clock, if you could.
2:59
